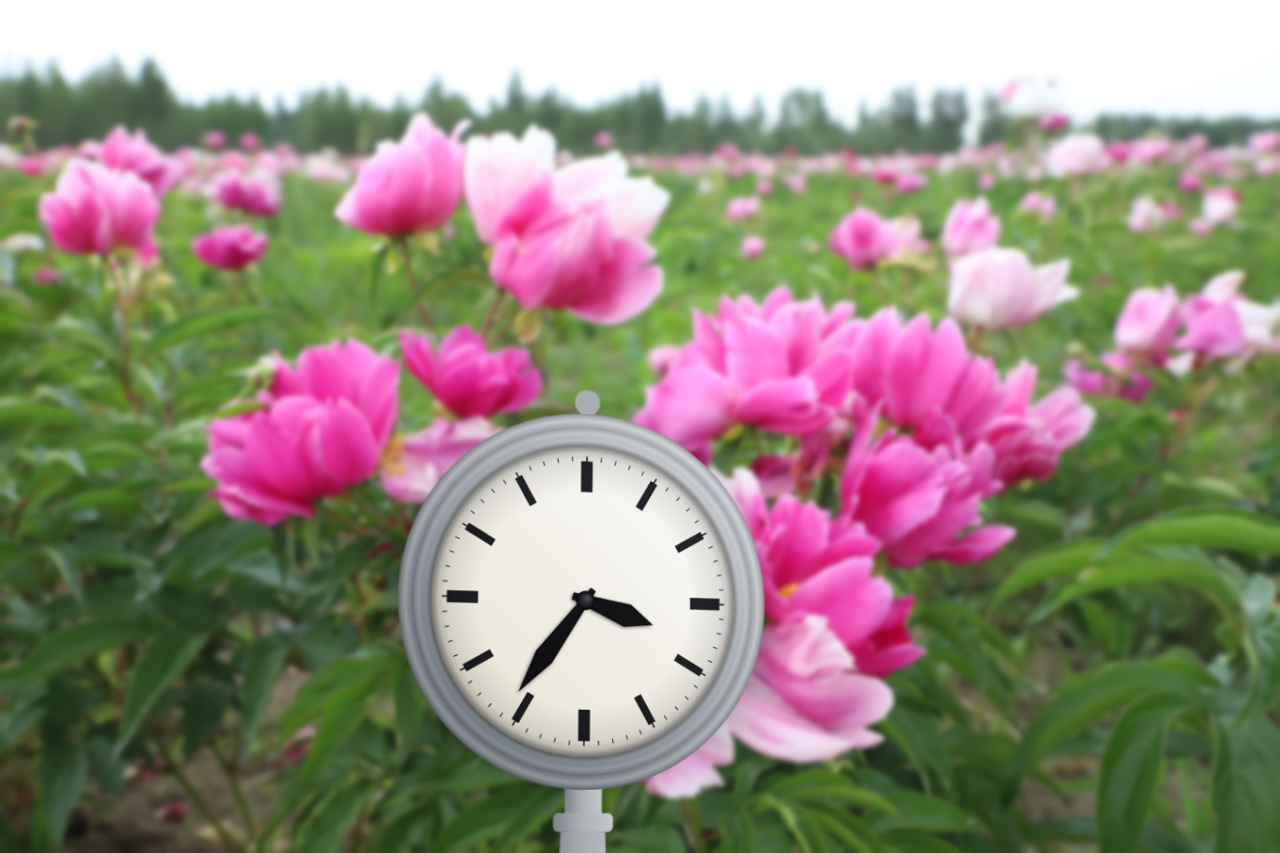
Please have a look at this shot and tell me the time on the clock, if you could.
3:36
